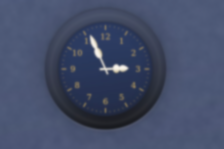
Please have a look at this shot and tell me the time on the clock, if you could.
2:56
